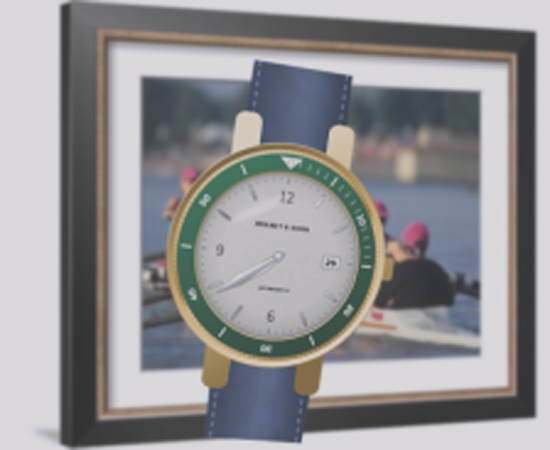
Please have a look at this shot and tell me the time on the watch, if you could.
7:39
